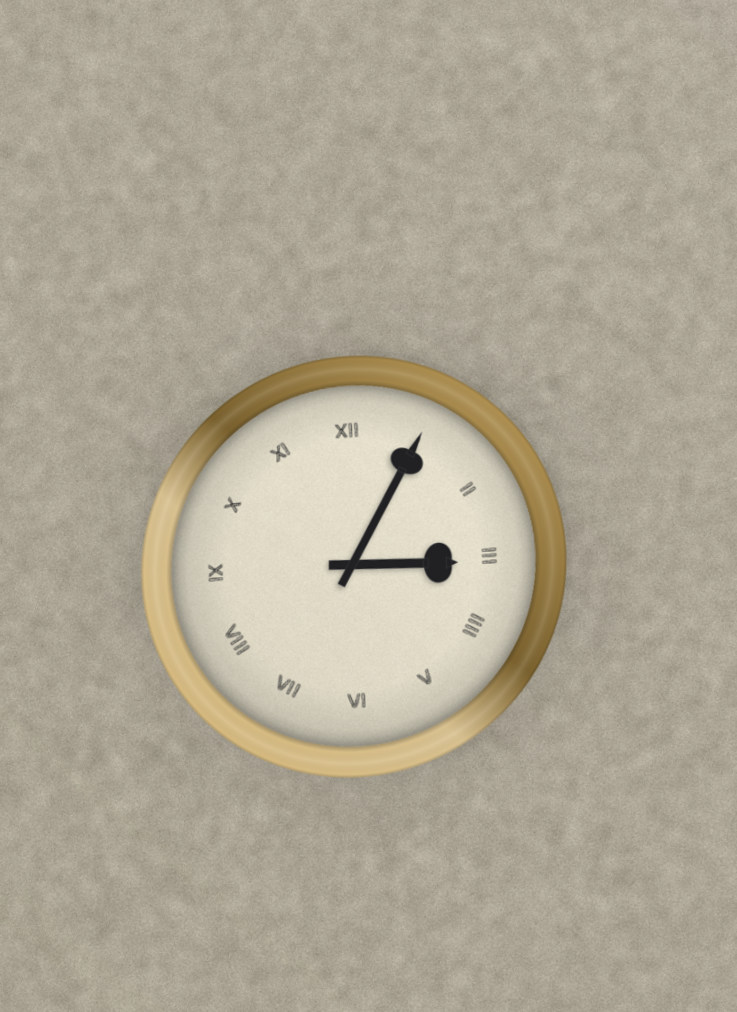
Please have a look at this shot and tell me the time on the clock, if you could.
3:05
